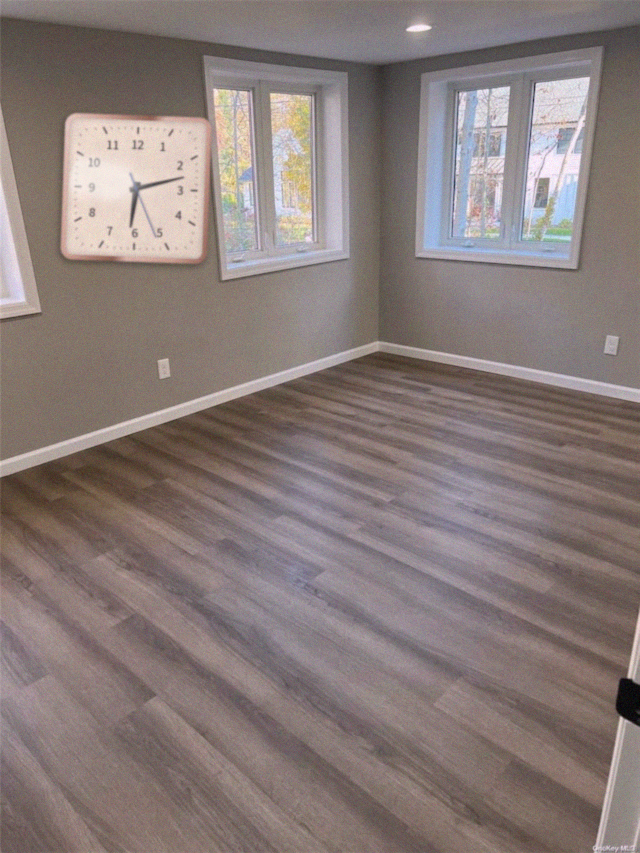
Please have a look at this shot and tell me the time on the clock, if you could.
6:12:26
